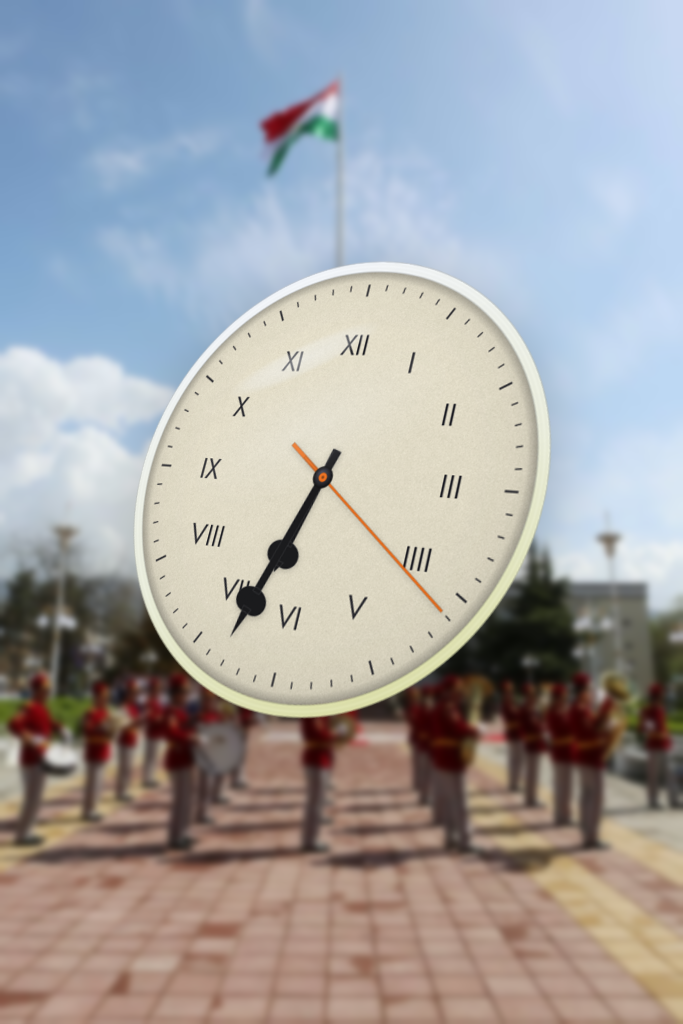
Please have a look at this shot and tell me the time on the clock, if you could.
6:33:21
